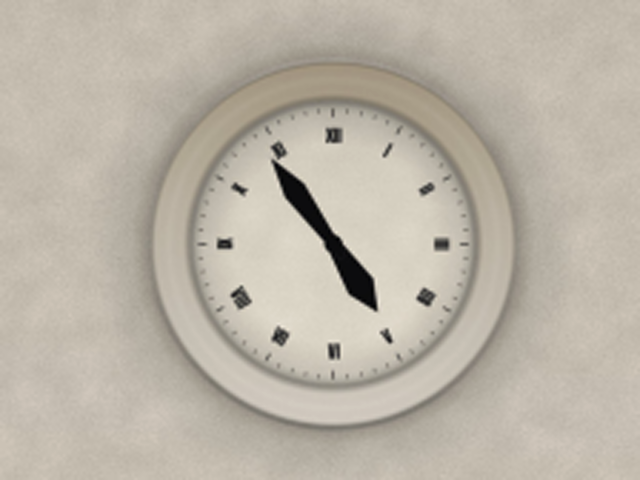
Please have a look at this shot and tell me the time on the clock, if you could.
4:54
